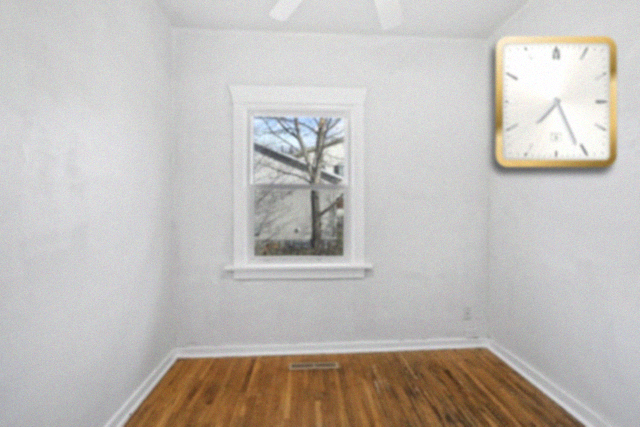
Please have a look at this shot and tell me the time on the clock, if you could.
7:26
